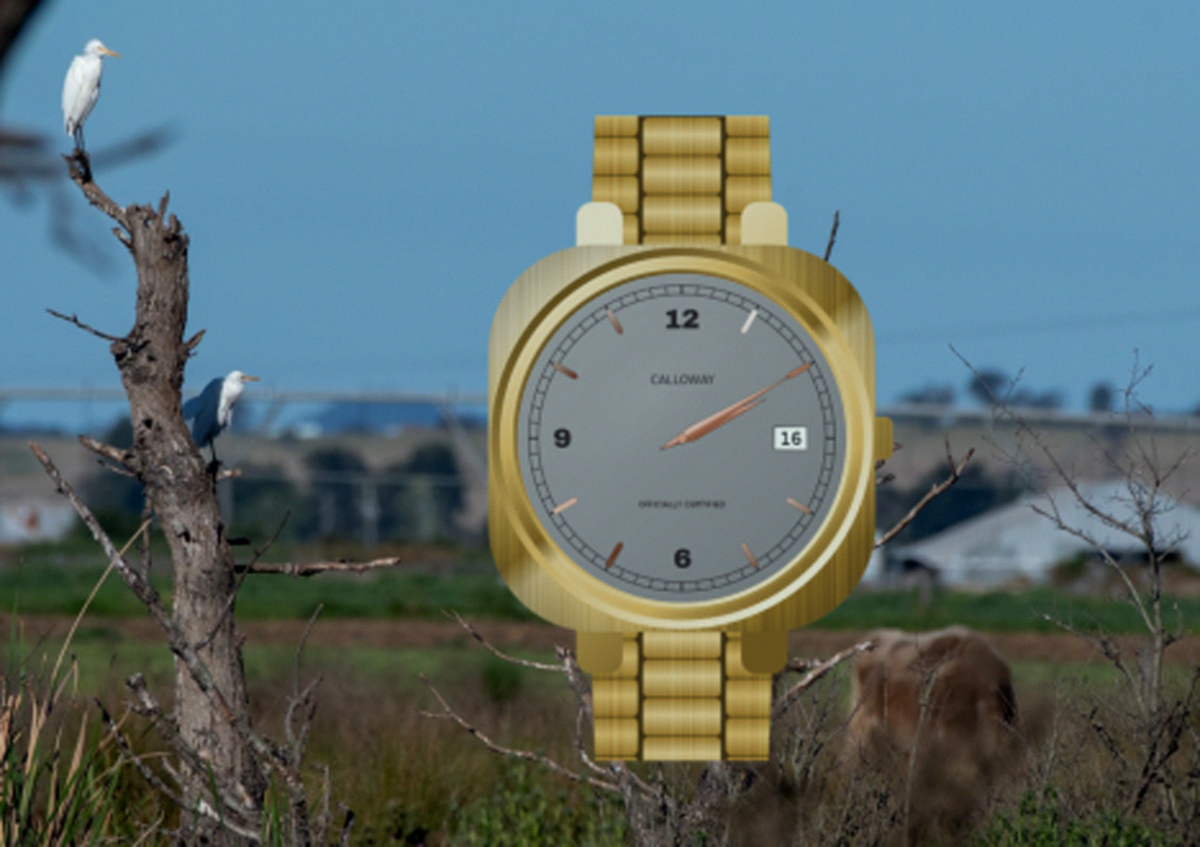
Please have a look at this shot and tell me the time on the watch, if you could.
2:10
